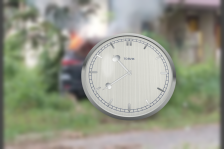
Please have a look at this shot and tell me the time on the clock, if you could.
10:39
